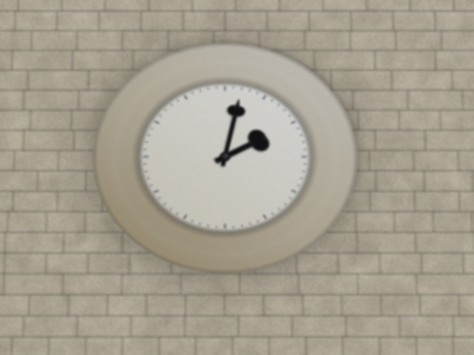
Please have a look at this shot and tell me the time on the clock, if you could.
2:02
